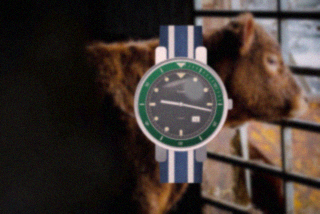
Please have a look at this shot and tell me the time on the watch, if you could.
9:17
